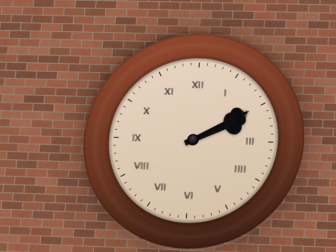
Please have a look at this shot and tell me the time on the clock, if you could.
2:10
